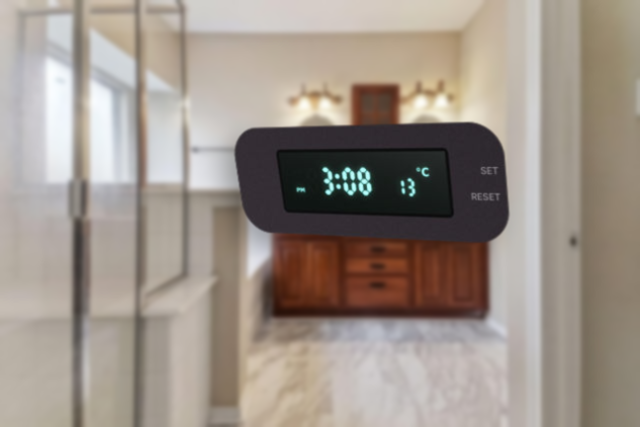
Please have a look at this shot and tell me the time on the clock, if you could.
3:08
